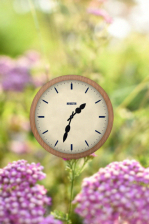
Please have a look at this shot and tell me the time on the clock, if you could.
1:33
